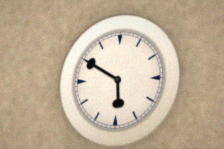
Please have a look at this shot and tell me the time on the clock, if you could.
5:50
